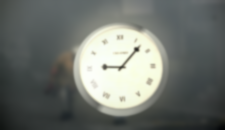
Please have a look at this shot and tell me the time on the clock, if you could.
9:07
